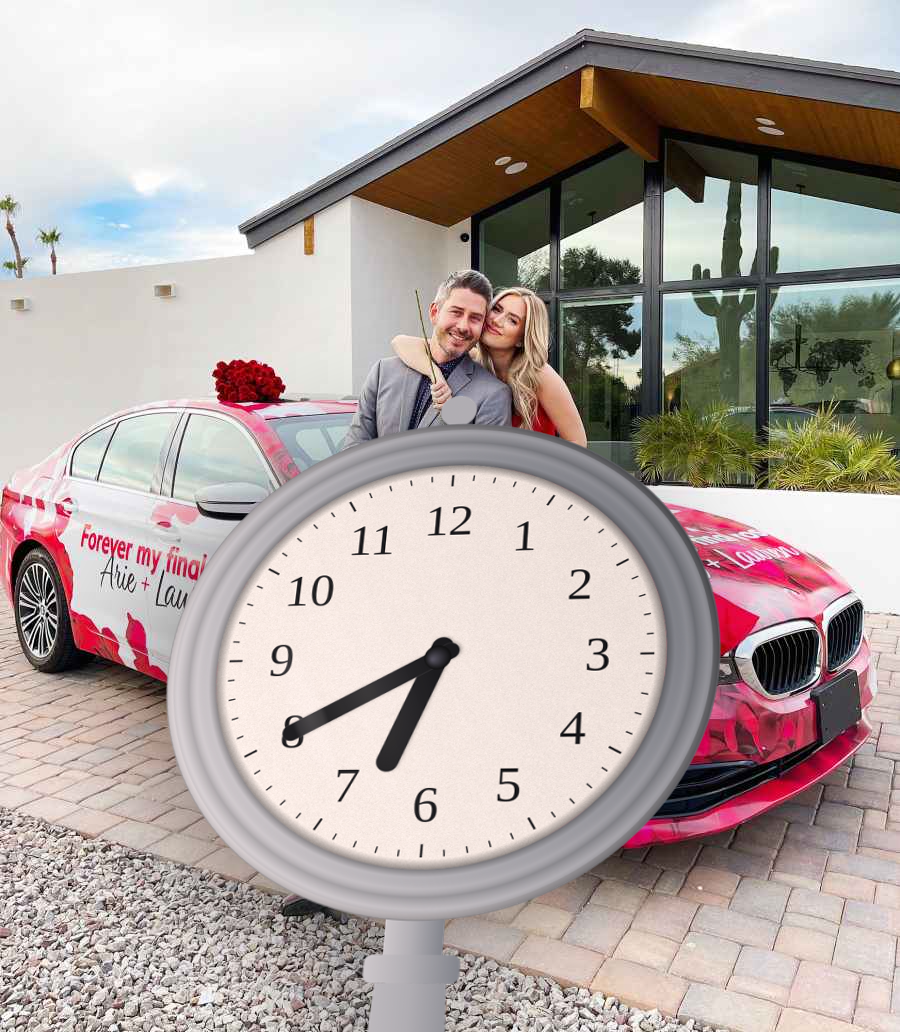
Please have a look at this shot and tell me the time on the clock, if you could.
6:40
